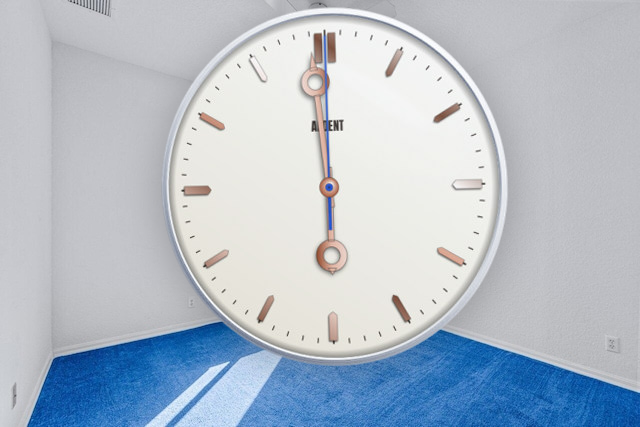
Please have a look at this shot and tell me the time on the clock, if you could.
5:59:00
